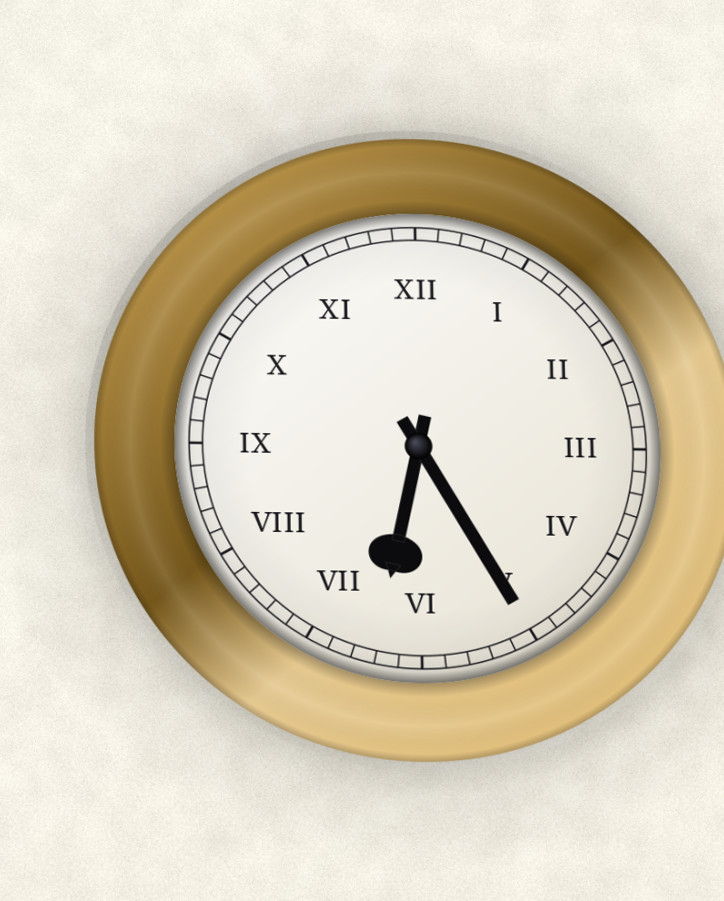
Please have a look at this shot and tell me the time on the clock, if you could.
6:25
